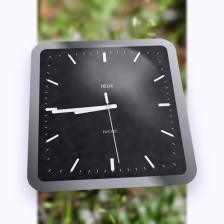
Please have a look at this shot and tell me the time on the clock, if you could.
8:44:29
